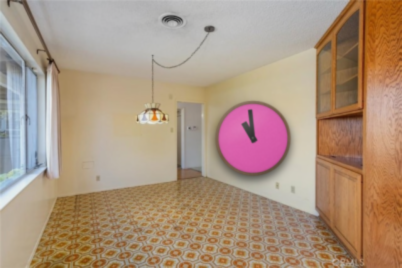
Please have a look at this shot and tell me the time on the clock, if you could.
10:59
